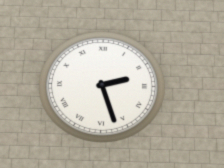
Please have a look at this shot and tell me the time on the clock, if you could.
2:27
